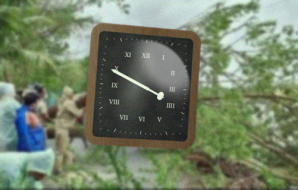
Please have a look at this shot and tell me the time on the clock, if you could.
3:49
